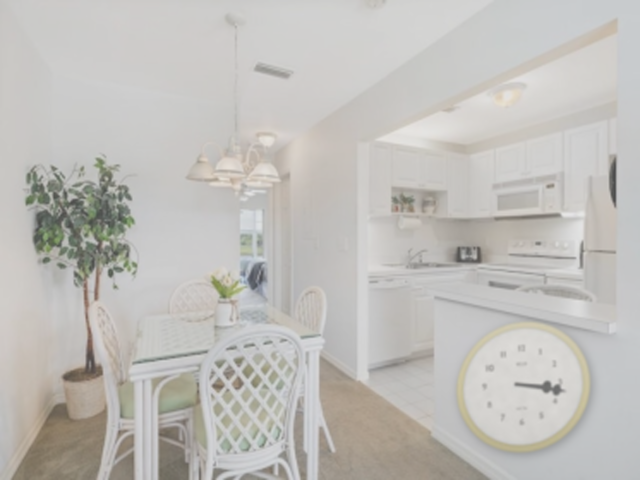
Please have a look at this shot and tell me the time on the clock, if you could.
3:17
